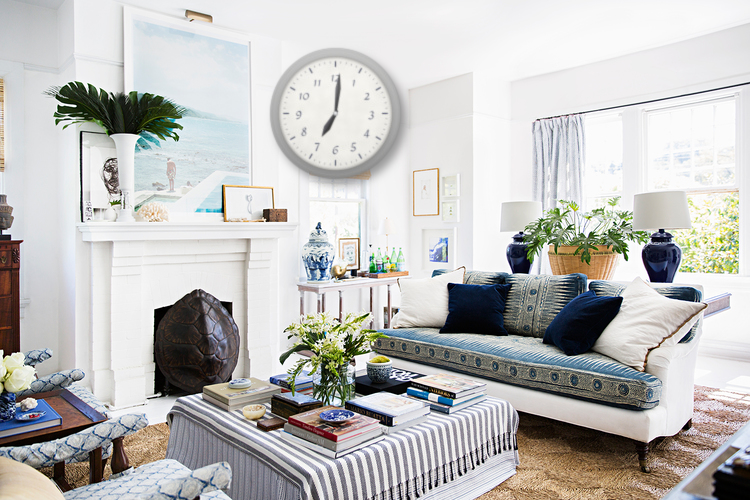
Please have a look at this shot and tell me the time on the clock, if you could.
7:01
